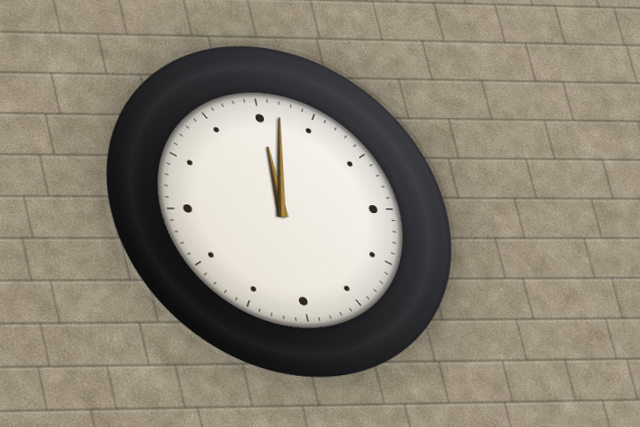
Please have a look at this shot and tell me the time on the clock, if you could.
12:02
